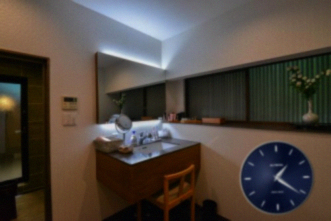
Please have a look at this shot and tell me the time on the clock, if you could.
1:21
